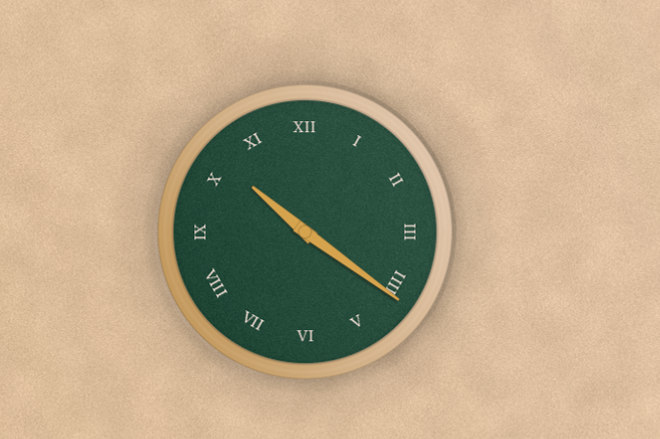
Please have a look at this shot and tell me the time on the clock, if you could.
10:21
